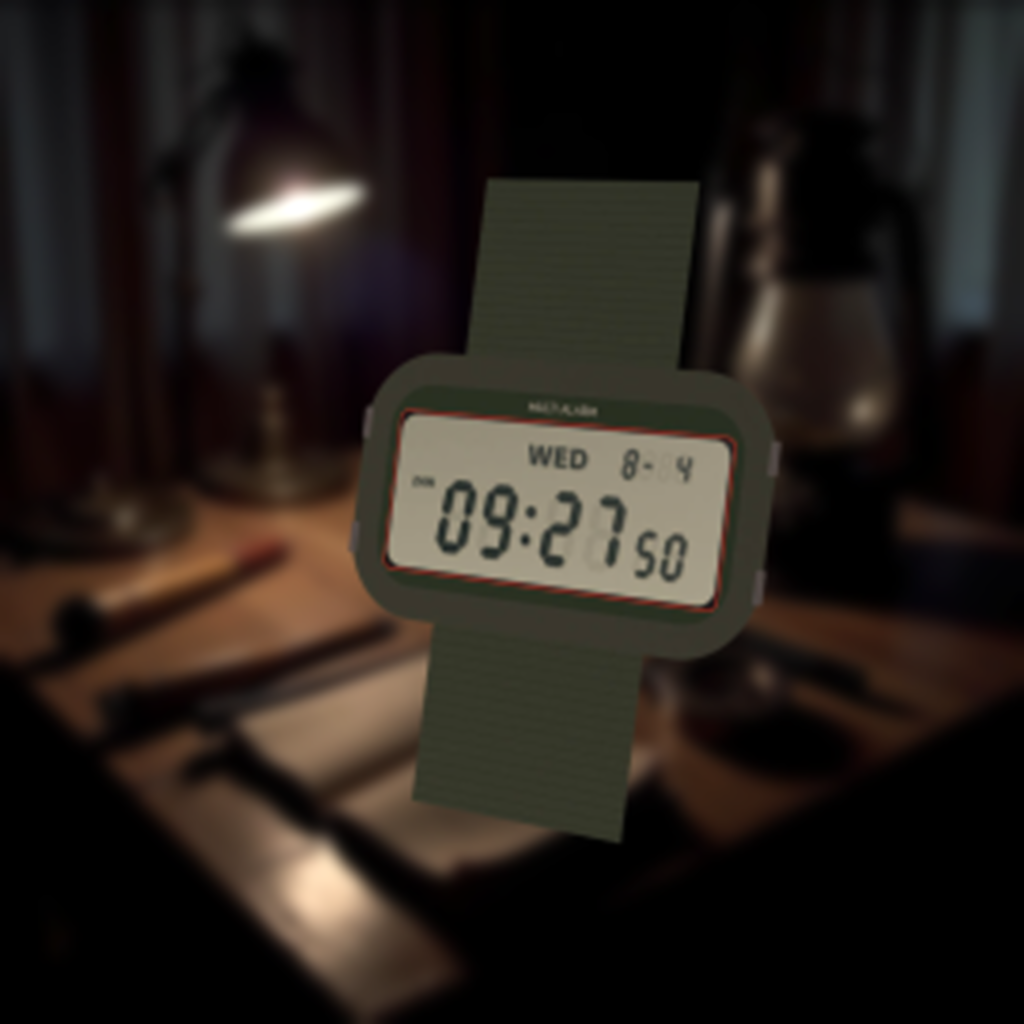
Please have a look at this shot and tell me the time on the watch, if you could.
9:27:50
